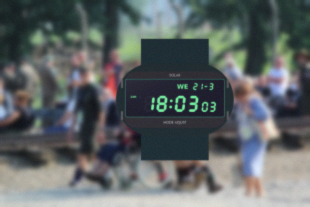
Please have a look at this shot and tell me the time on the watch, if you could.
18:03:03
